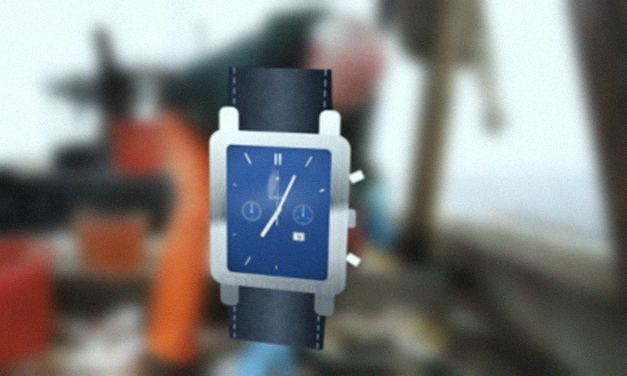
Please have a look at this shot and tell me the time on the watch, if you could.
7:04
